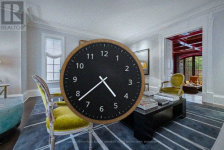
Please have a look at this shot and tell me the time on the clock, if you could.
4:38
